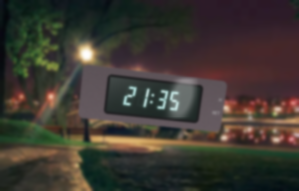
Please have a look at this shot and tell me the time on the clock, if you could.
21:35
